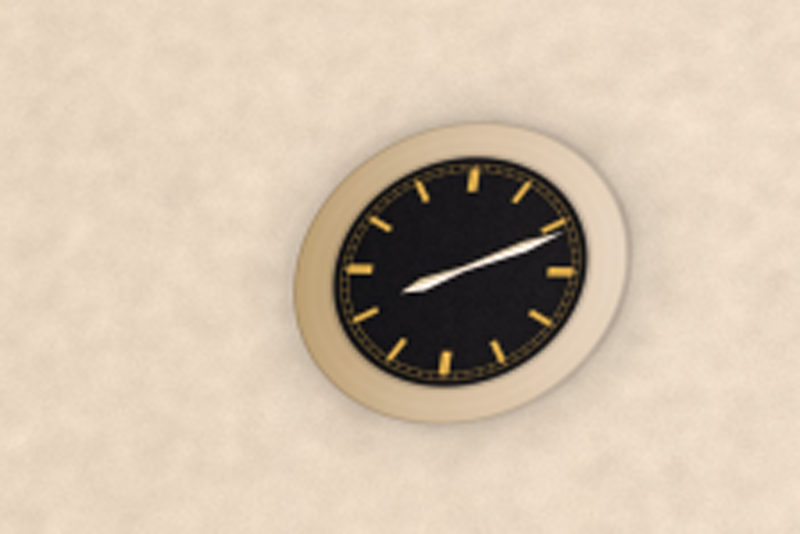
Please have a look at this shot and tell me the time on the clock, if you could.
8:11
